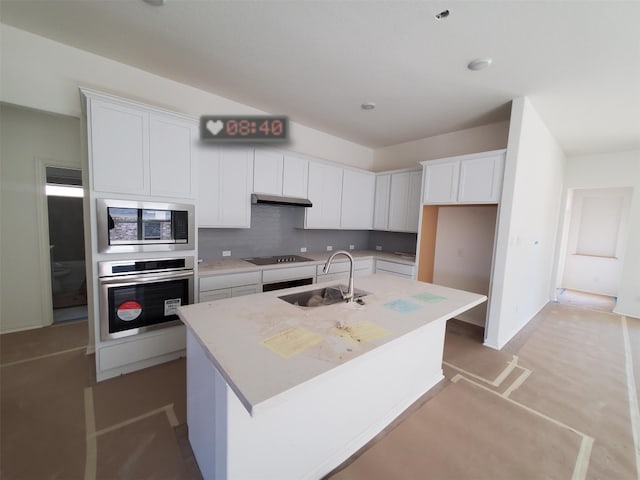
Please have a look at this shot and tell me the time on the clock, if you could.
8:40
